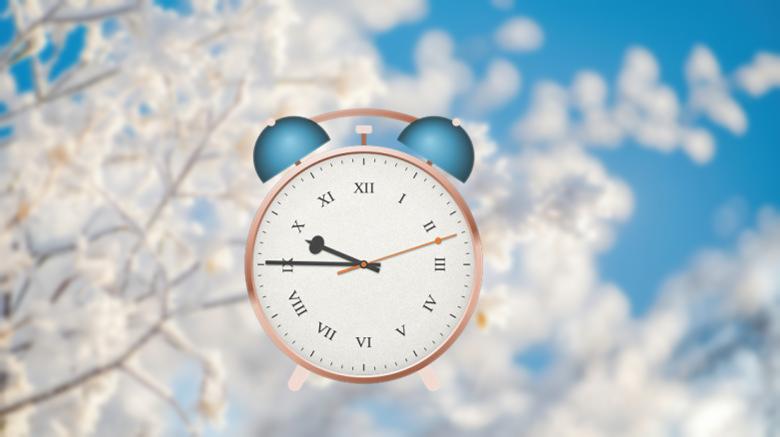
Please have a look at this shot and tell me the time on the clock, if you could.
9:45:12
